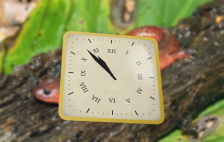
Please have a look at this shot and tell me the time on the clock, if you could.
10:53
